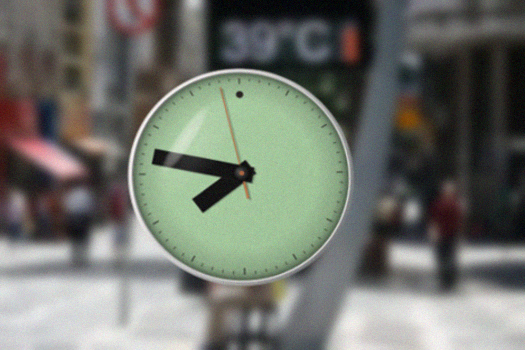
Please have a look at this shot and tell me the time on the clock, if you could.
7:46:58
